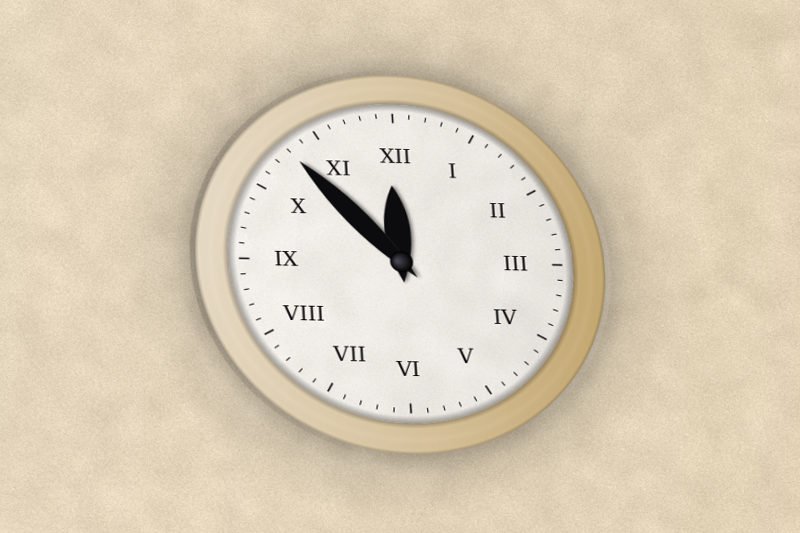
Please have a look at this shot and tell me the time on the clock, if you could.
11:53
